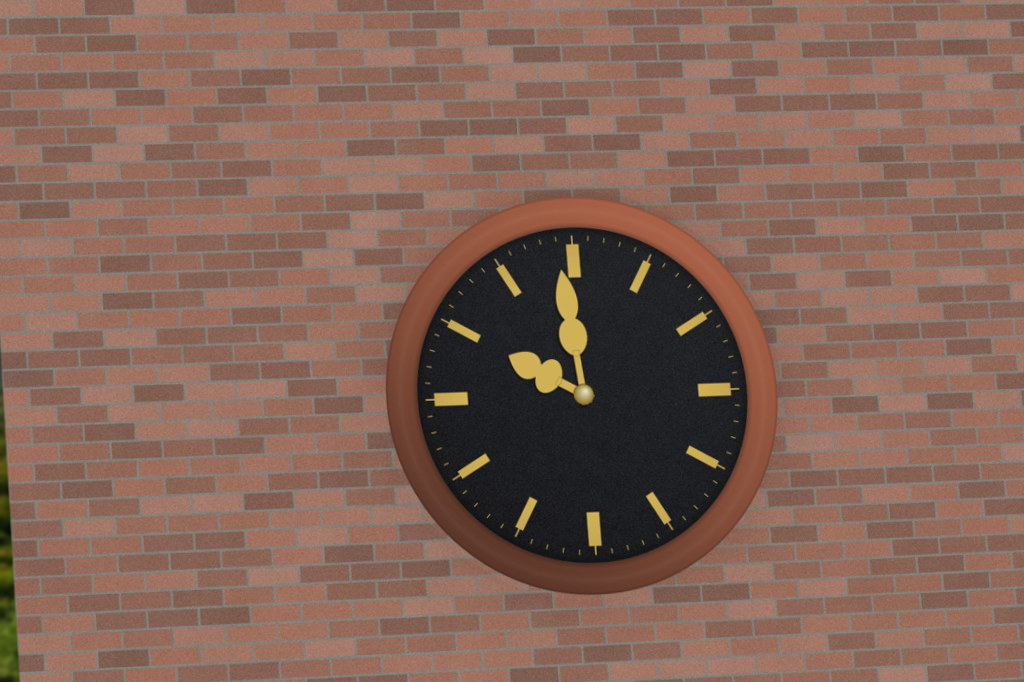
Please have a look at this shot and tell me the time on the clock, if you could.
9:59
